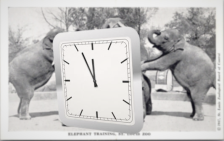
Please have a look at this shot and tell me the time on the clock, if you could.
11:56
